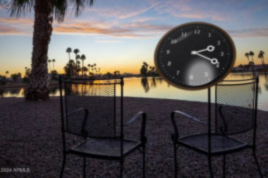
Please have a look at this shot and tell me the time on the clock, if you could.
2:19
